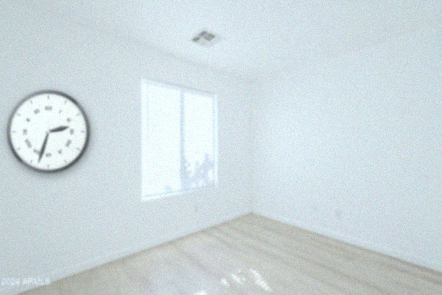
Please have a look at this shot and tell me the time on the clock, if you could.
2:33
